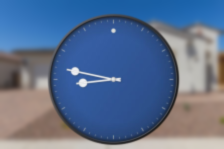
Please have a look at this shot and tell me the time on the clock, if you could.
8:47
